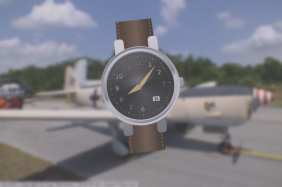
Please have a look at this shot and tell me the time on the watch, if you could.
8:07
